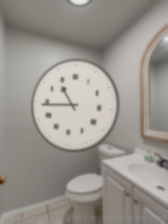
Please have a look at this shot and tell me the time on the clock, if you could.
10:44
